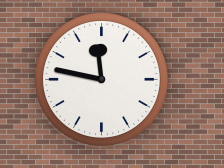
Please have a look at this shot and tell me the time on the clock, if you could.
11:47
